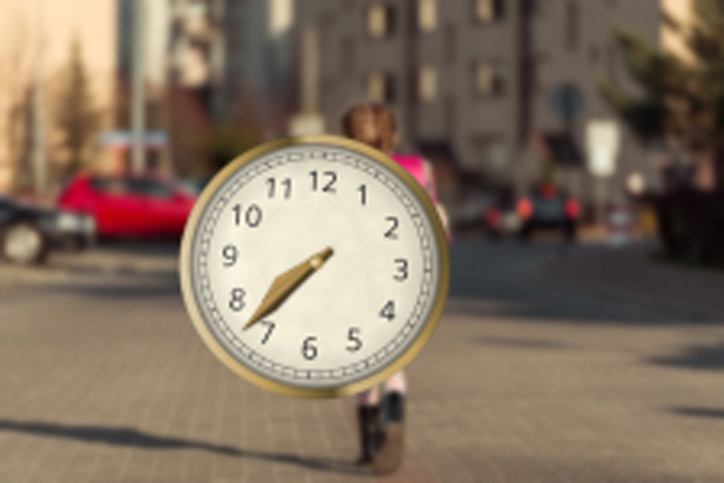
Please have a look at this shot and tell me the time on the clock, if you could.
7:37
